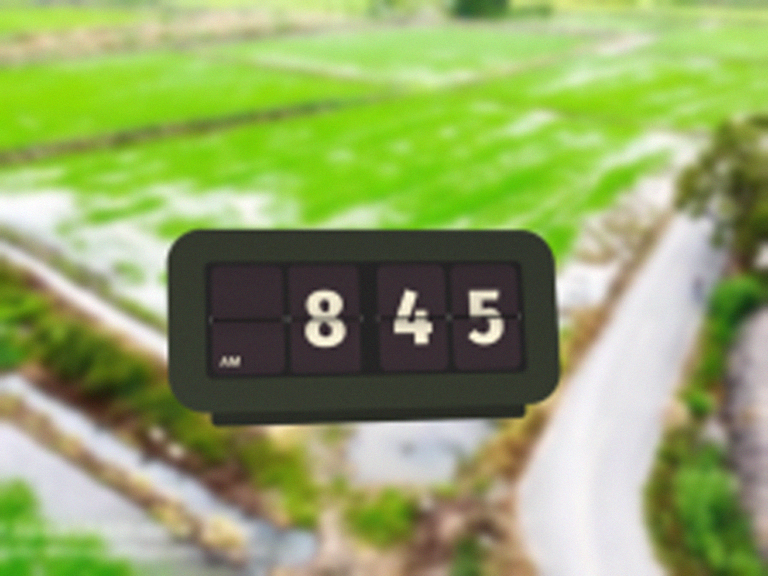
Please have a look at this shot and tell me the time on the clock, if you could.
8:45
